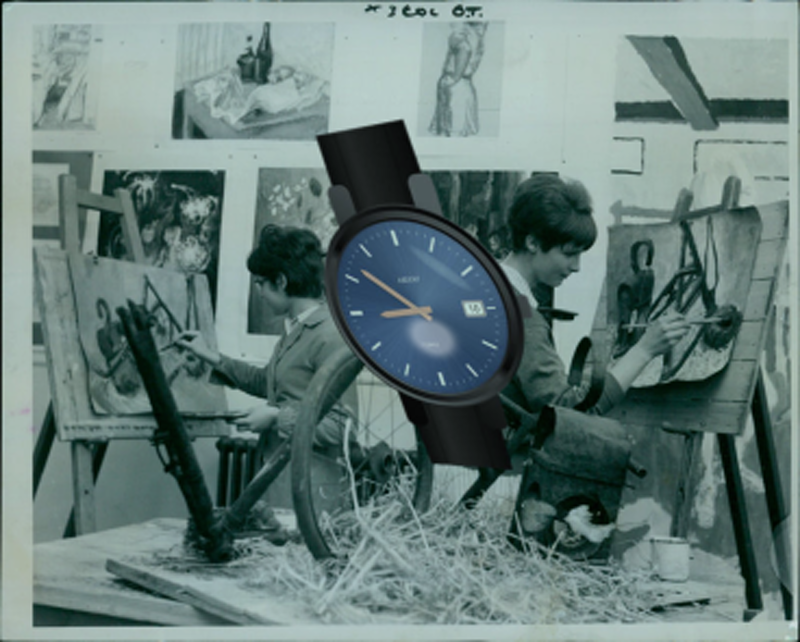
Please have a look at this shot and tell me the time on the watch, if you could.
8:52
